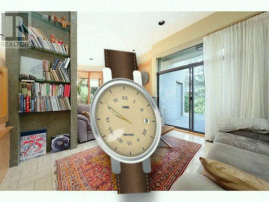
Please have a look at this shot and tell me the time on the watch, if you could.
9:51
